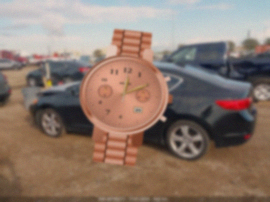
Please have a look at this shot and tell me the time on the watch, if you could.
12:10
